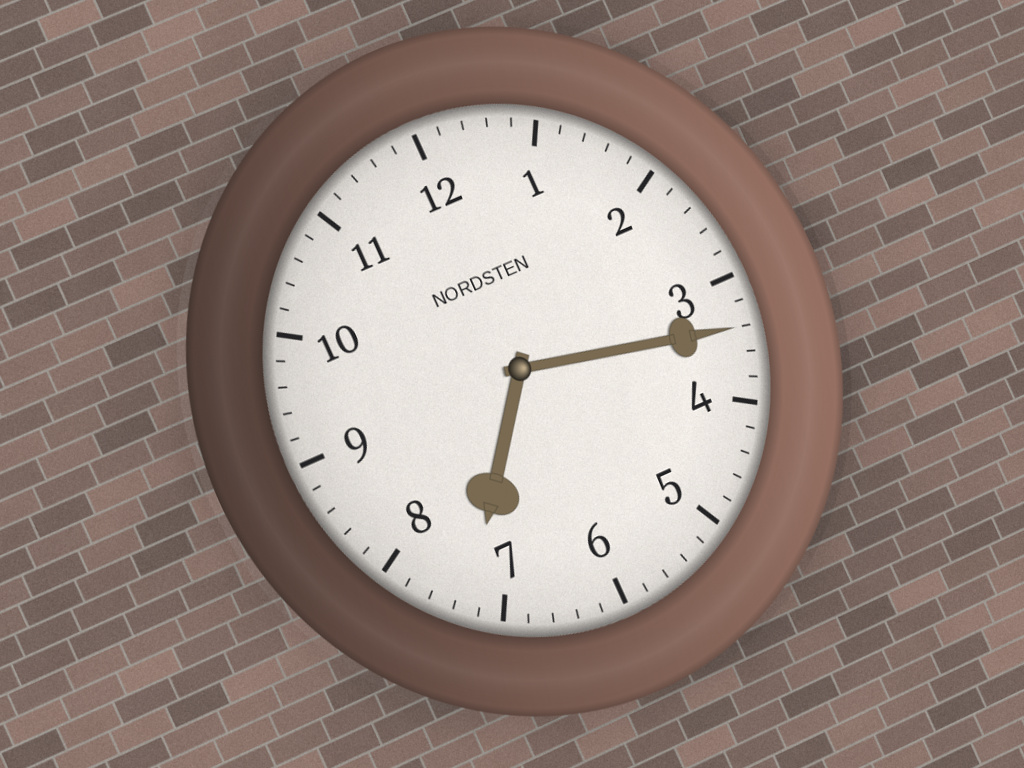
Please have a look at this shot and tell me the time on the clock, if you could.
7:17
